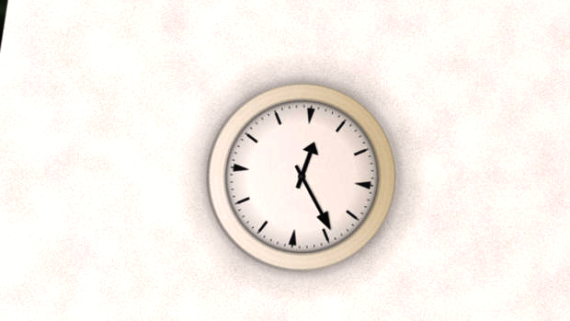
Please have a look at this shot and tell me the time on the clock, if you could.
12:24
